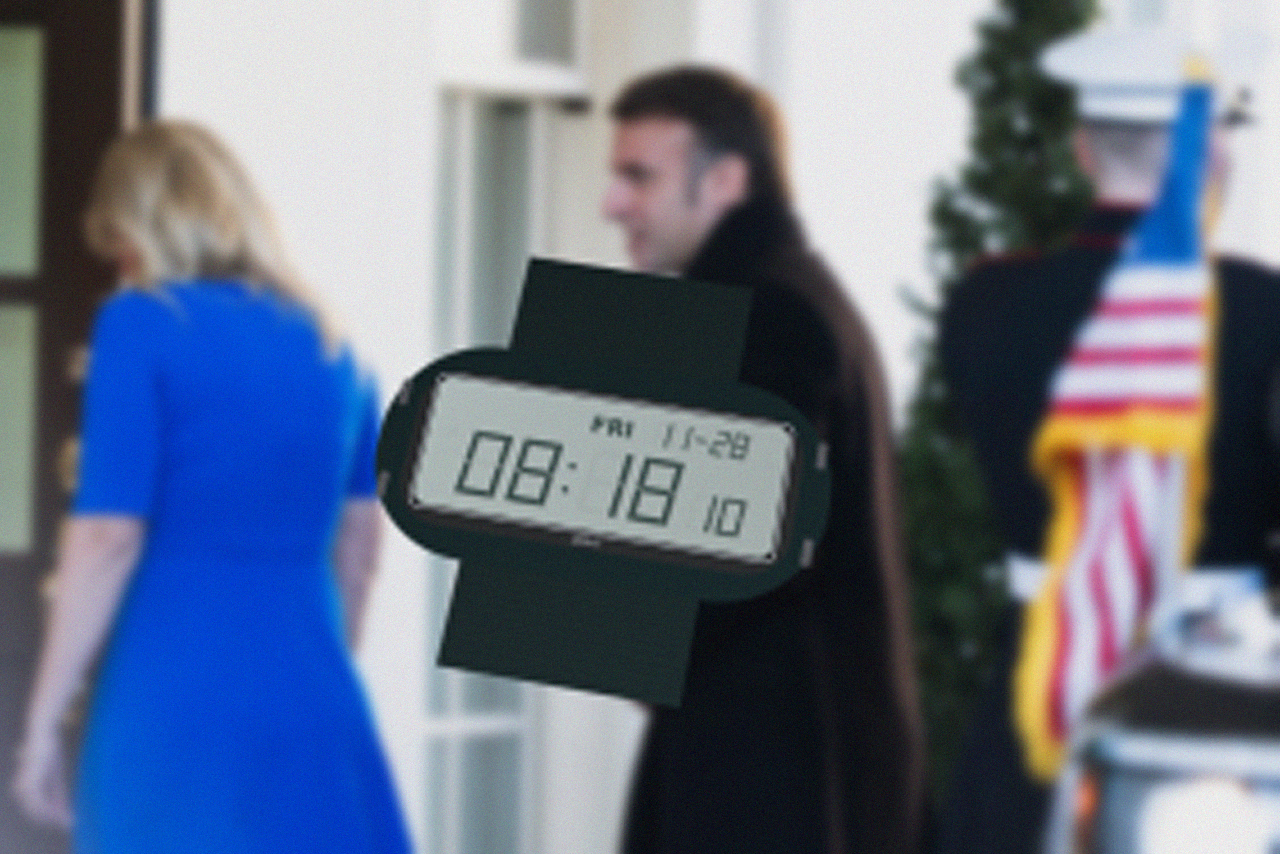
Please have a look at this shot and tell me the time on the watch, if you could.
8:18:10
